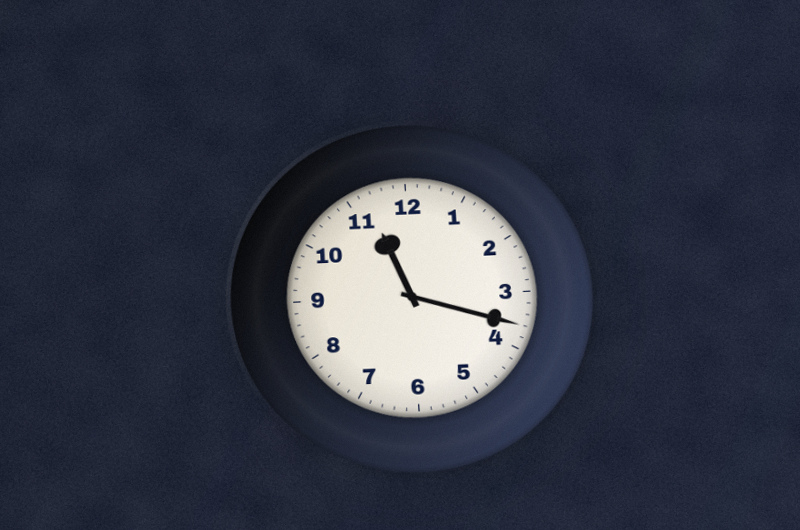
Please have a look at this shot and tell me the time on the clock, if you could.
11:18
